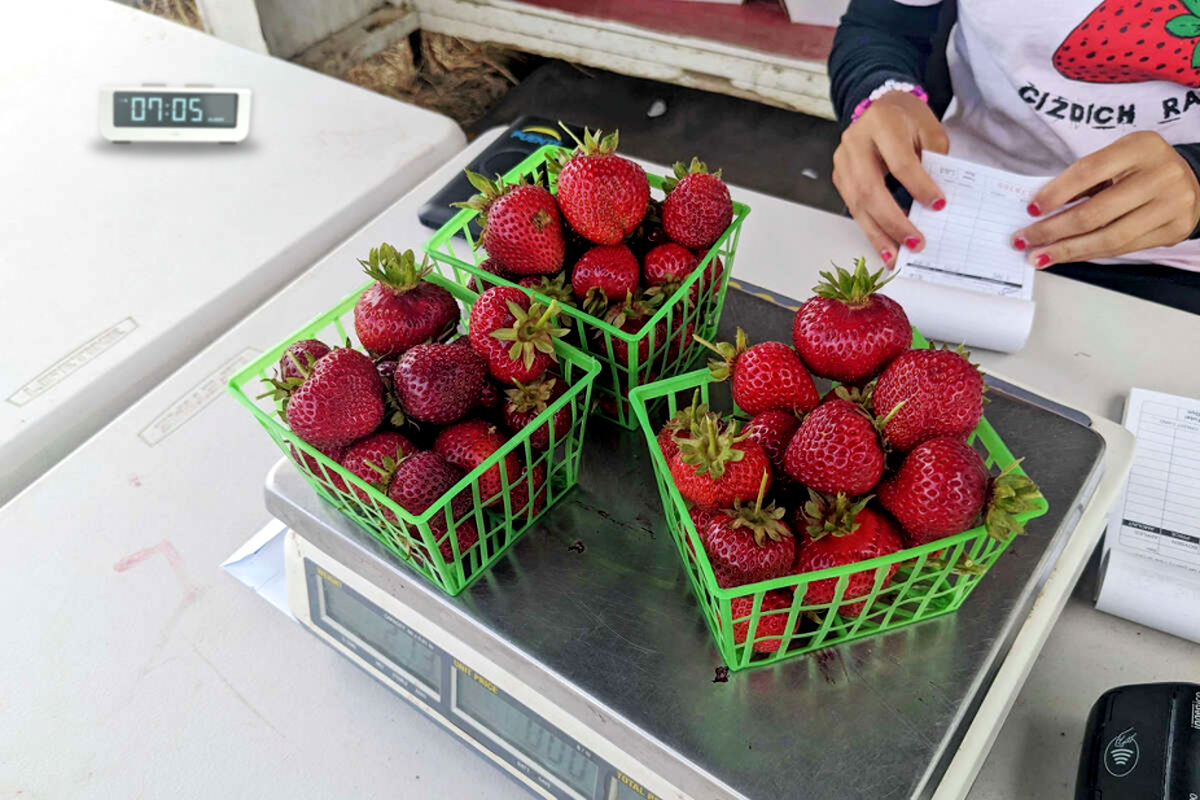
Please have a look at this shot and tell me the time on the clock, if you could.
7:05
